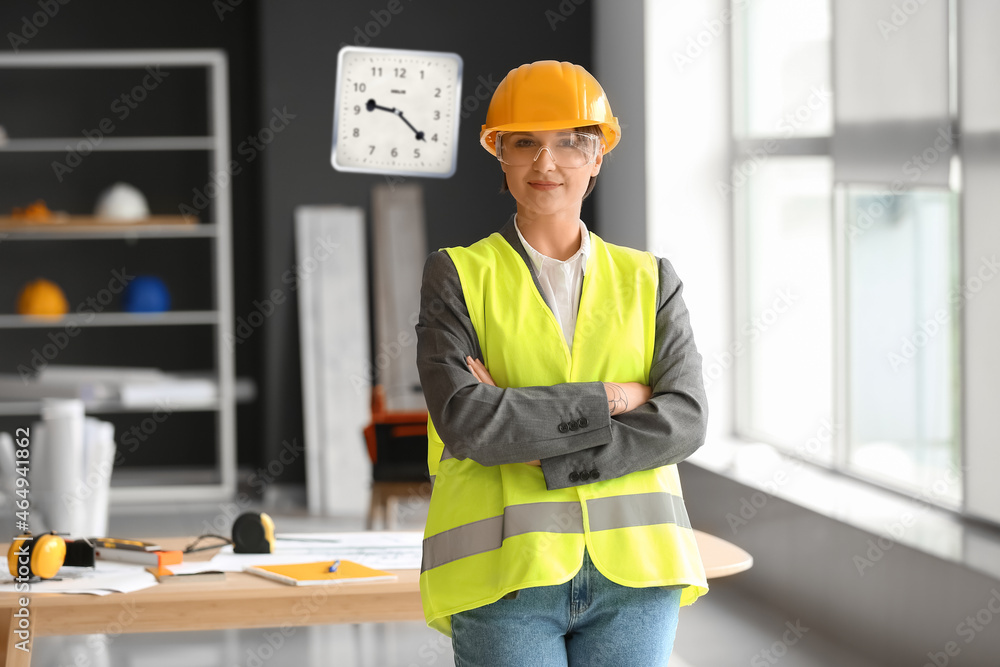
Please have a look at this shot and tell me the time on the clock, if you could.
9:22
